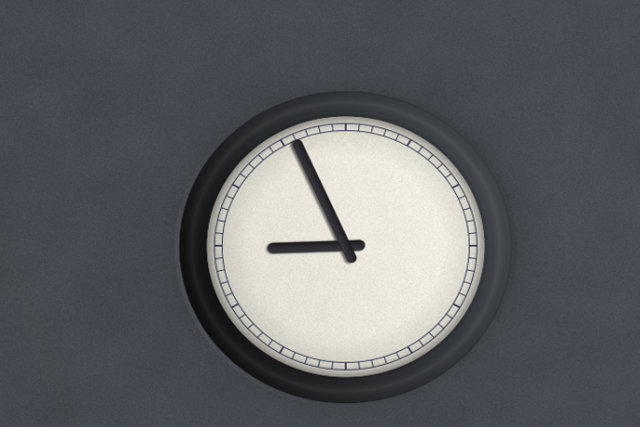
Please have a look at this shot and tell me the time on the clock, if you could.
8:56
